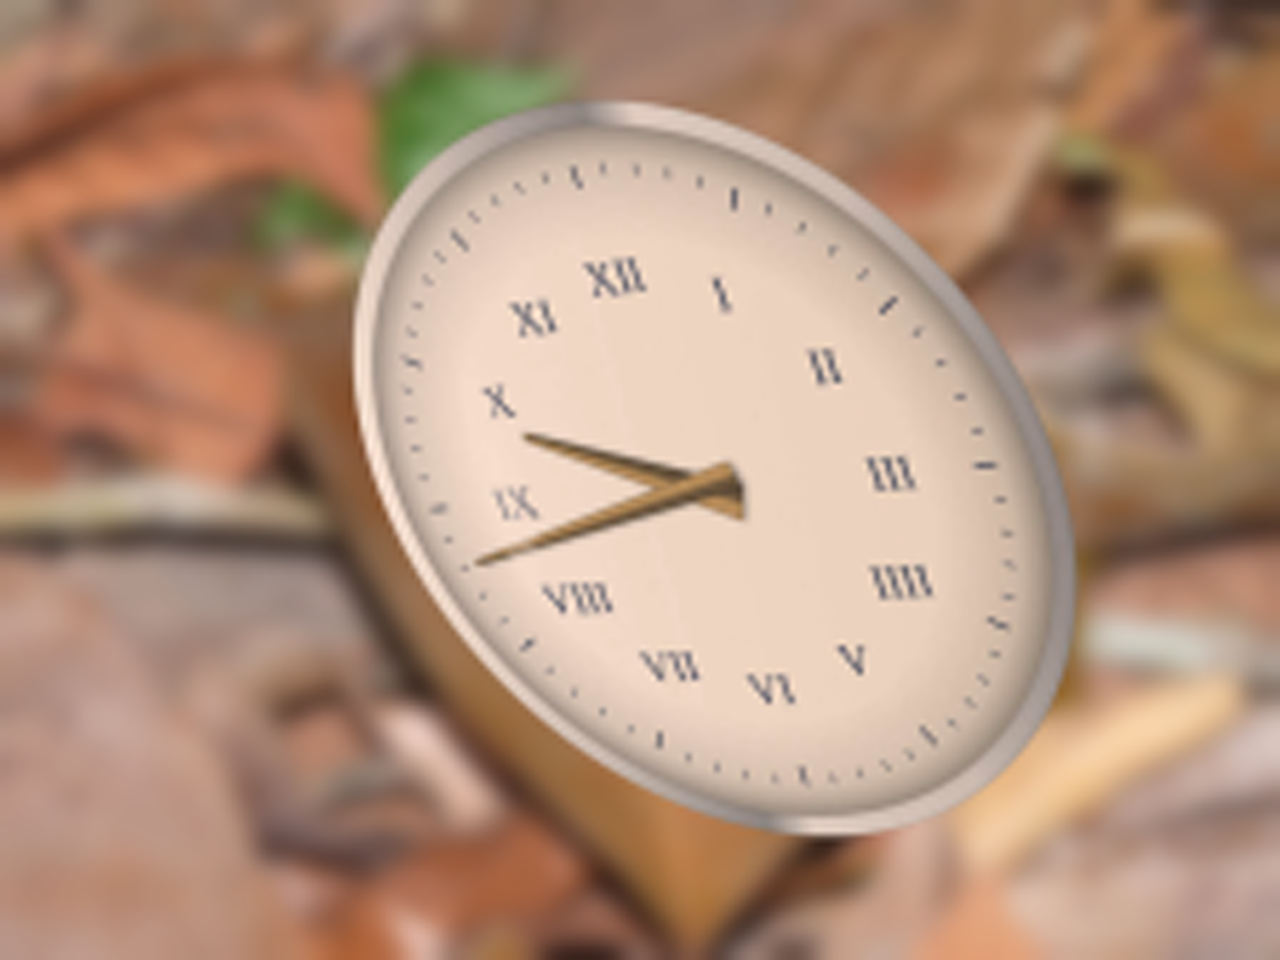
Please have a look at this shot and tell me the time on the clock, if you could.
9:43
